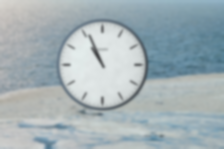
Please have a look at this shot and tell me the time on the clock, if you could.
10:56
